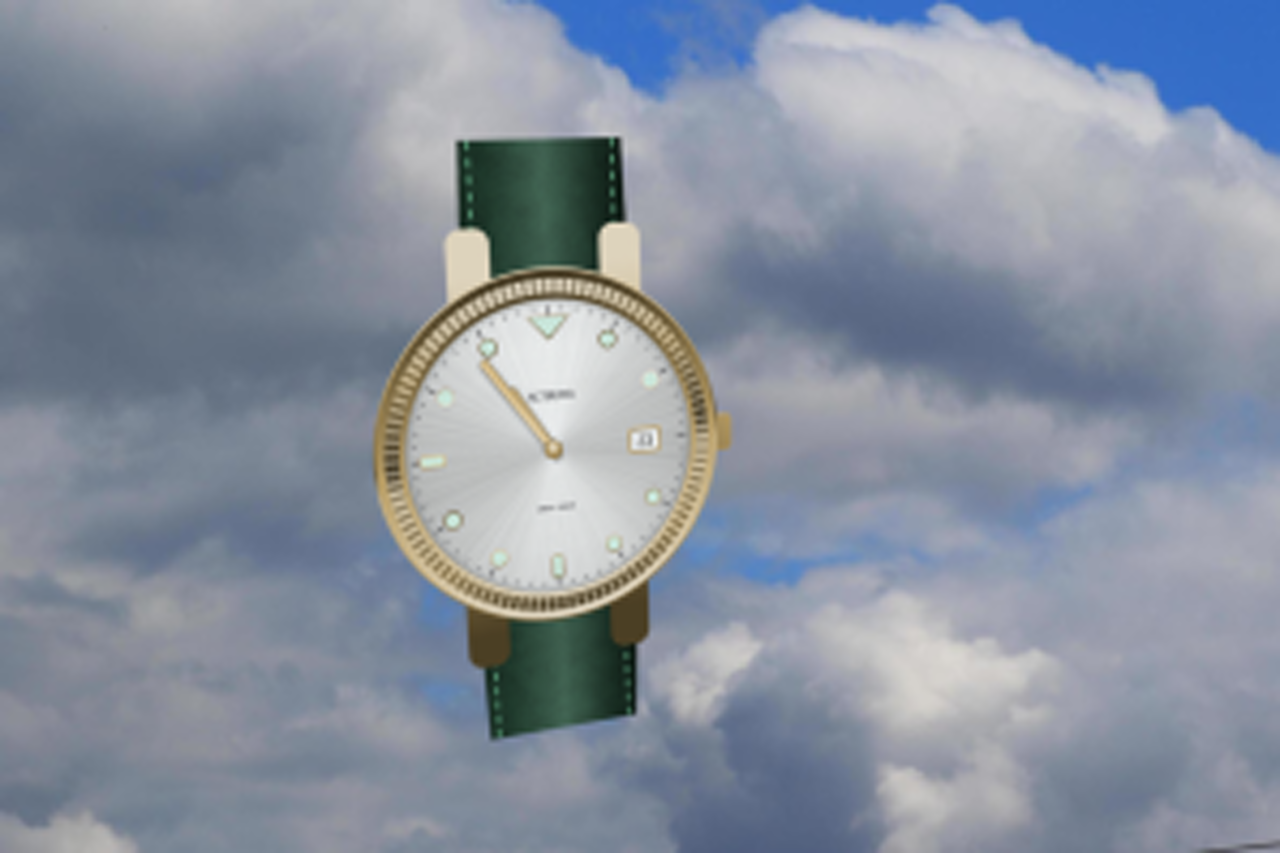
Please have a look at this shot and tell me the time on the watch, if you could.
10:54
